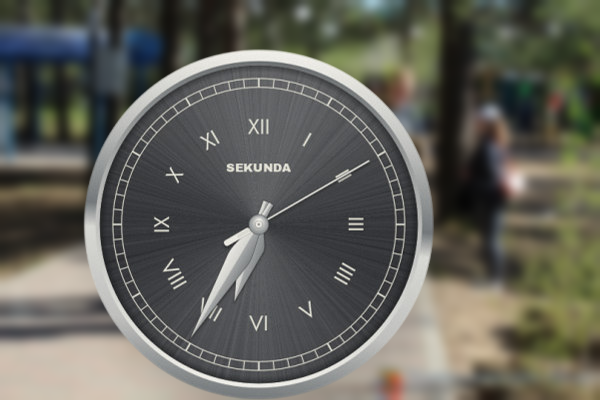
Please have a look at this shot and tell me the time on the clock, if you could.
6:35:10
